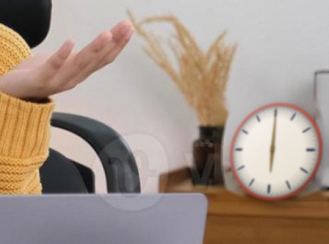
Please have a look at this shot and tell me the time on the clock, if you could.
6:00
